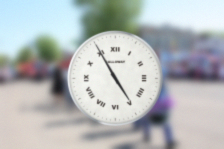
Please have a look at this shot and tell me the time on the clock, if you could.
4:55
